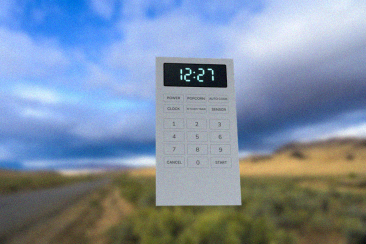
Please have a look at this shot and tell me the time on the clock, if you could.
12:27
